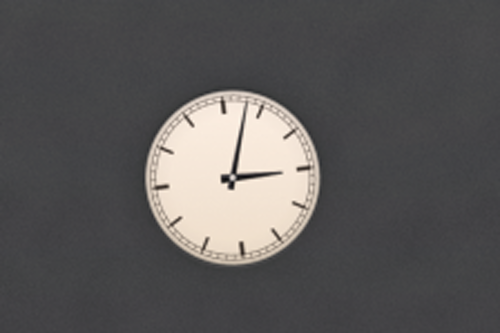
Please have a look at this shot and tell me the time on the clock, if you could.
3:03
